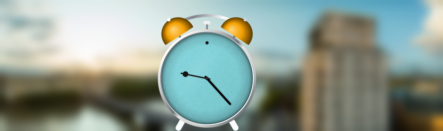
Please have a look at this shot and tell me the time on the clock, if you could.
9:23
